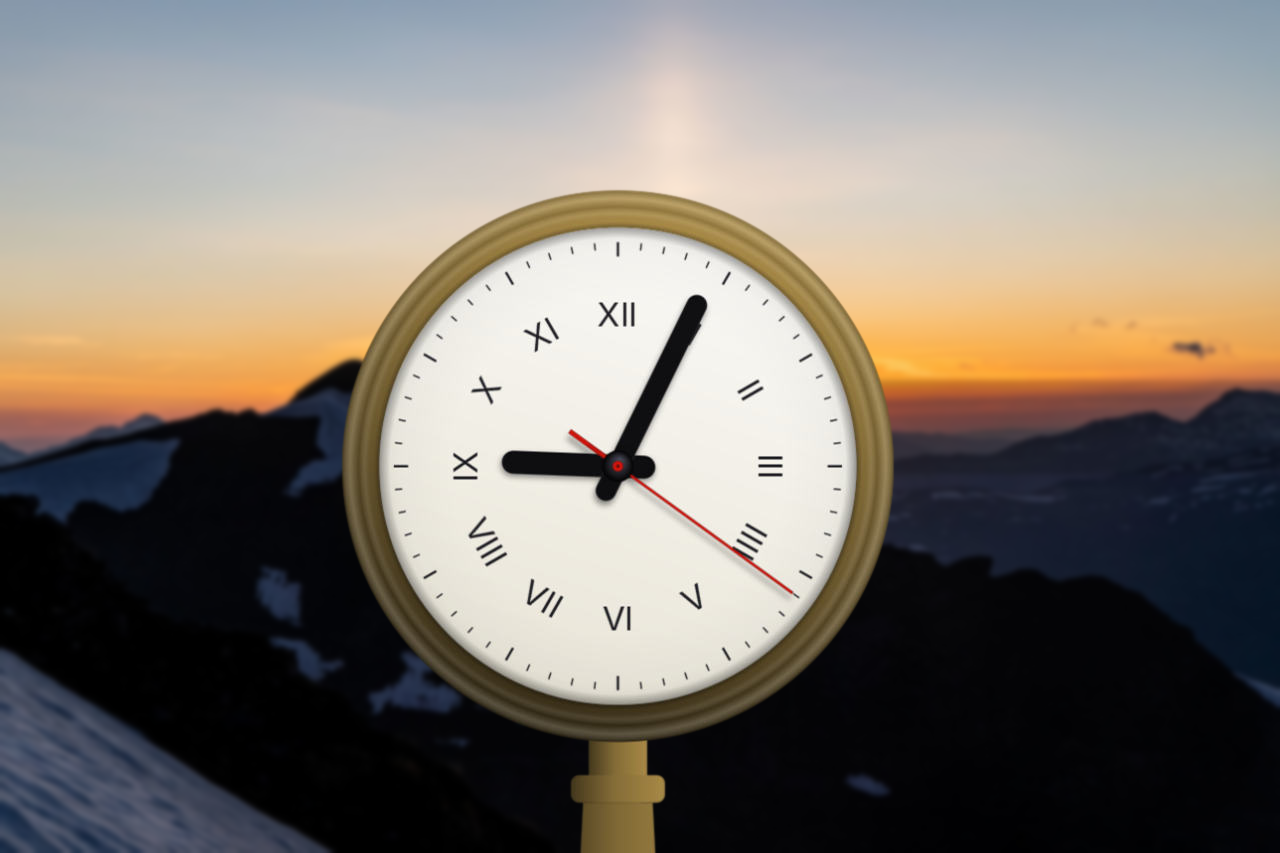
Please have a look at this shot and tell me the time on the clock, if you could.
9:04:21
